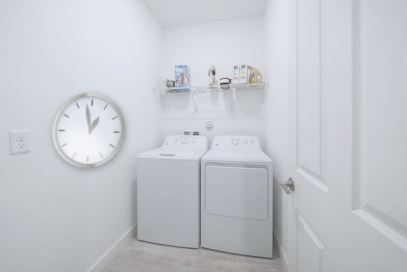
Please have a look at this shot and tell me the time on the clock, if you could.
12:58
